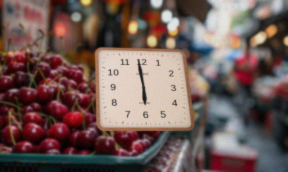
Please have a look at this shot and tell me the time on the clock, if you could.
5:59
